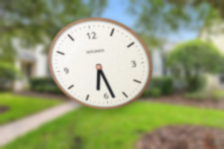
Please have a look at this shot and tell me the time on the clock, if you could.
6:28
